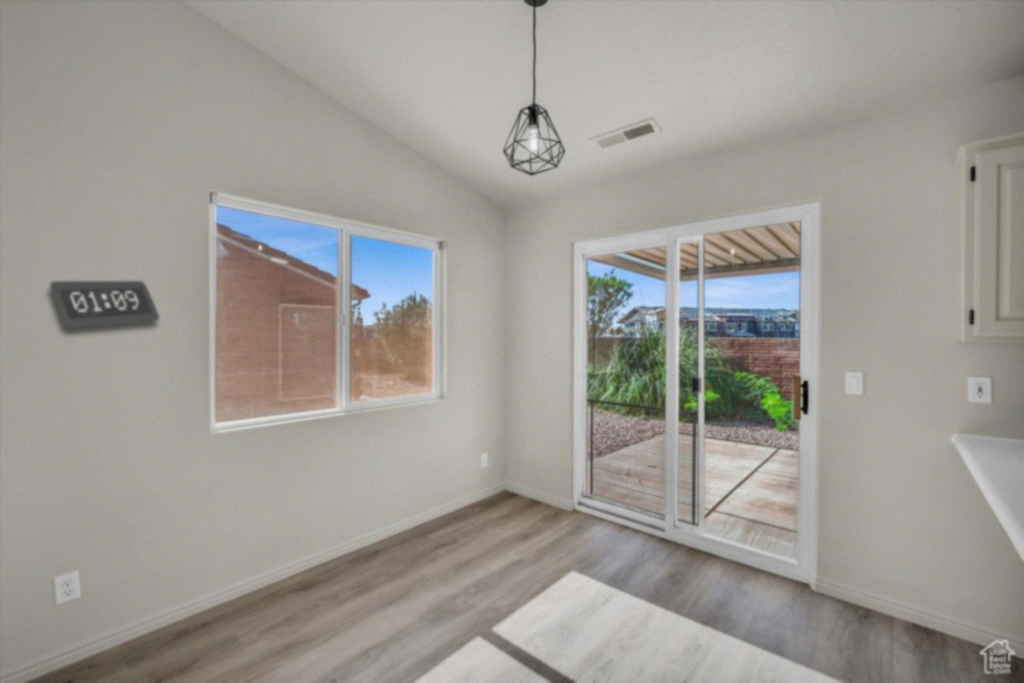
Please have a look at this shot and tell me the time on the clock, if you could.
1:09
